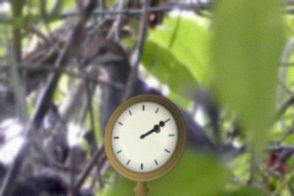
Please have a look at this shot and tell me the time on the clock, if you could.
2:10
